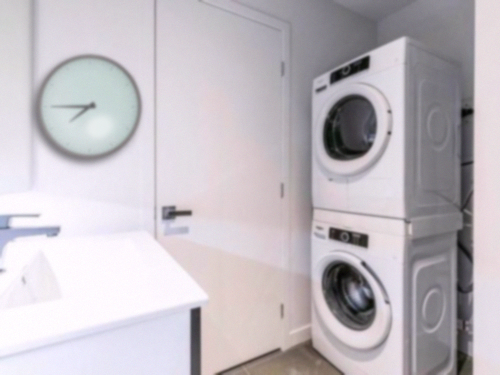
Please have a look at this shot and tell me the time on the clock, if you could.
7:45
